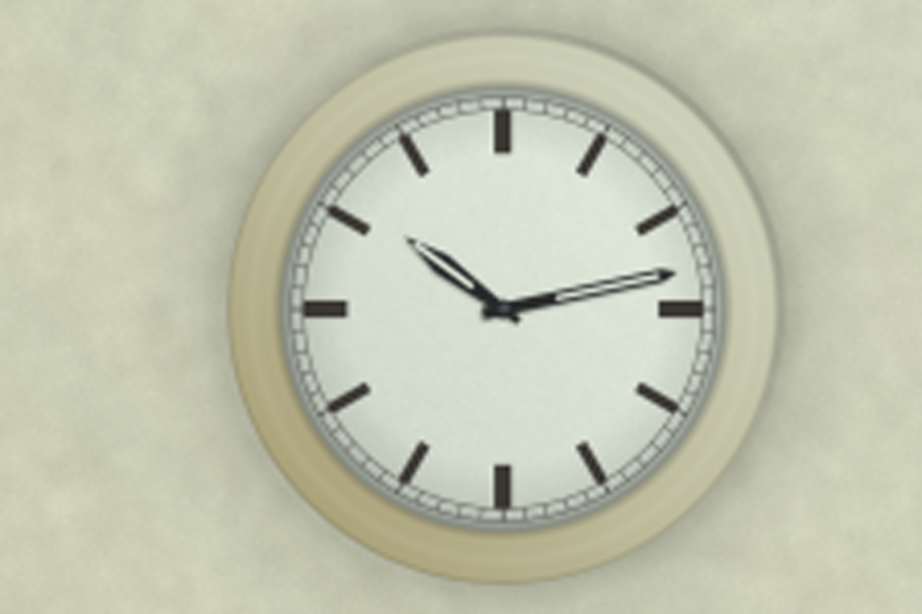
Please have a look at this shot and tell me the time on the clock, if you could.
10:13
